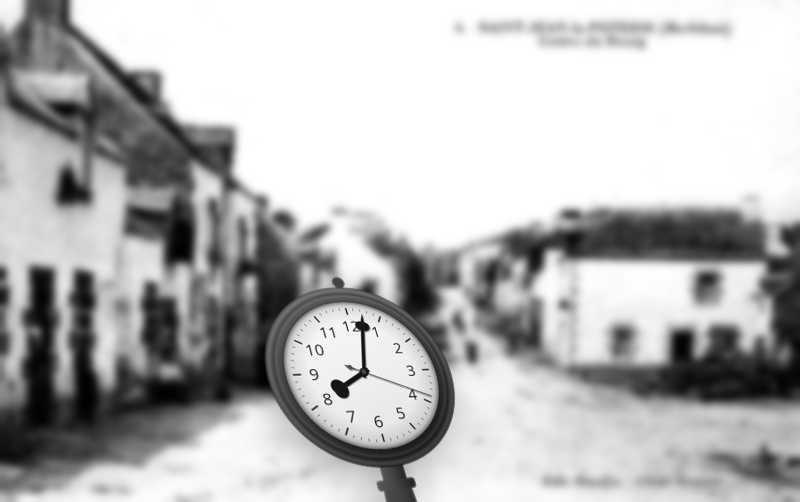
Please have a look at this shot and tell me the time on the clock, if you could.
8:02:19
